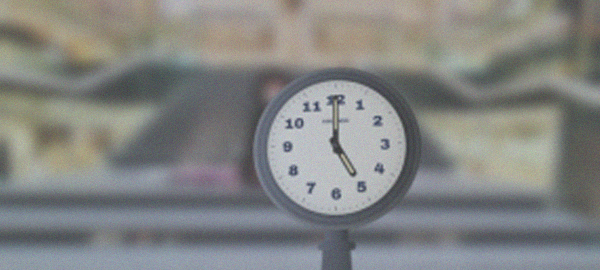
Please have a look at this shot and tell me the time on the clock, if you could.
5:00
